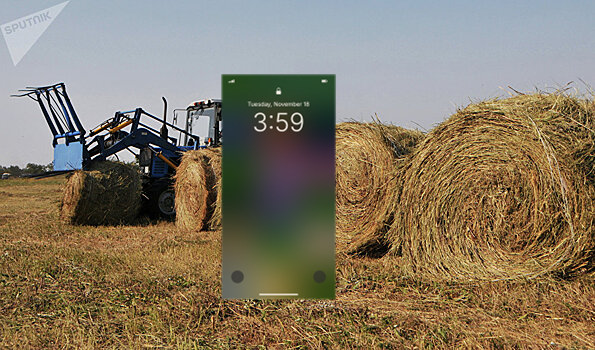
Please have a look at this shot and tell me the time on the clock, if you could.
3:59
